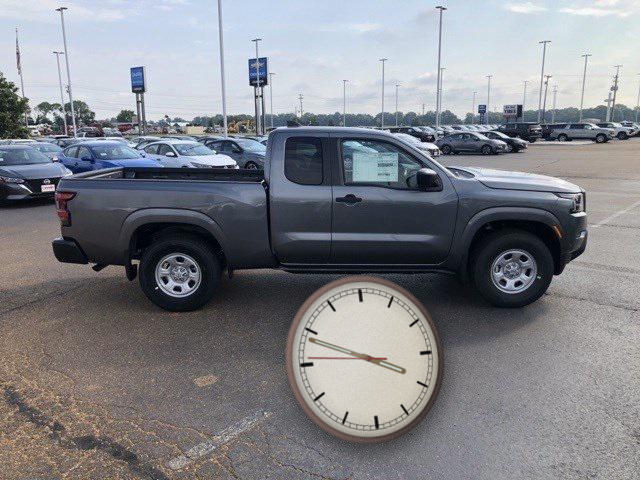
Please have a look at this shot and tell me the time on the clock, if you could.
3:48:46
